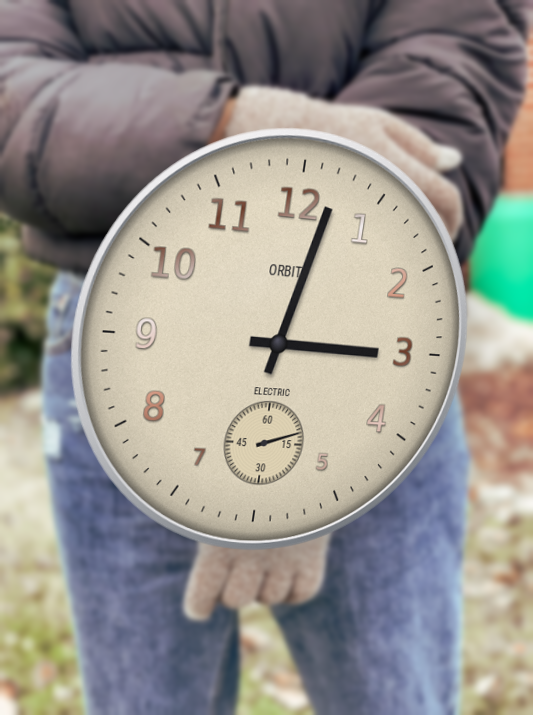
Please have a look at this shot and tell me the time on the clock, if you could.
3:02:12
